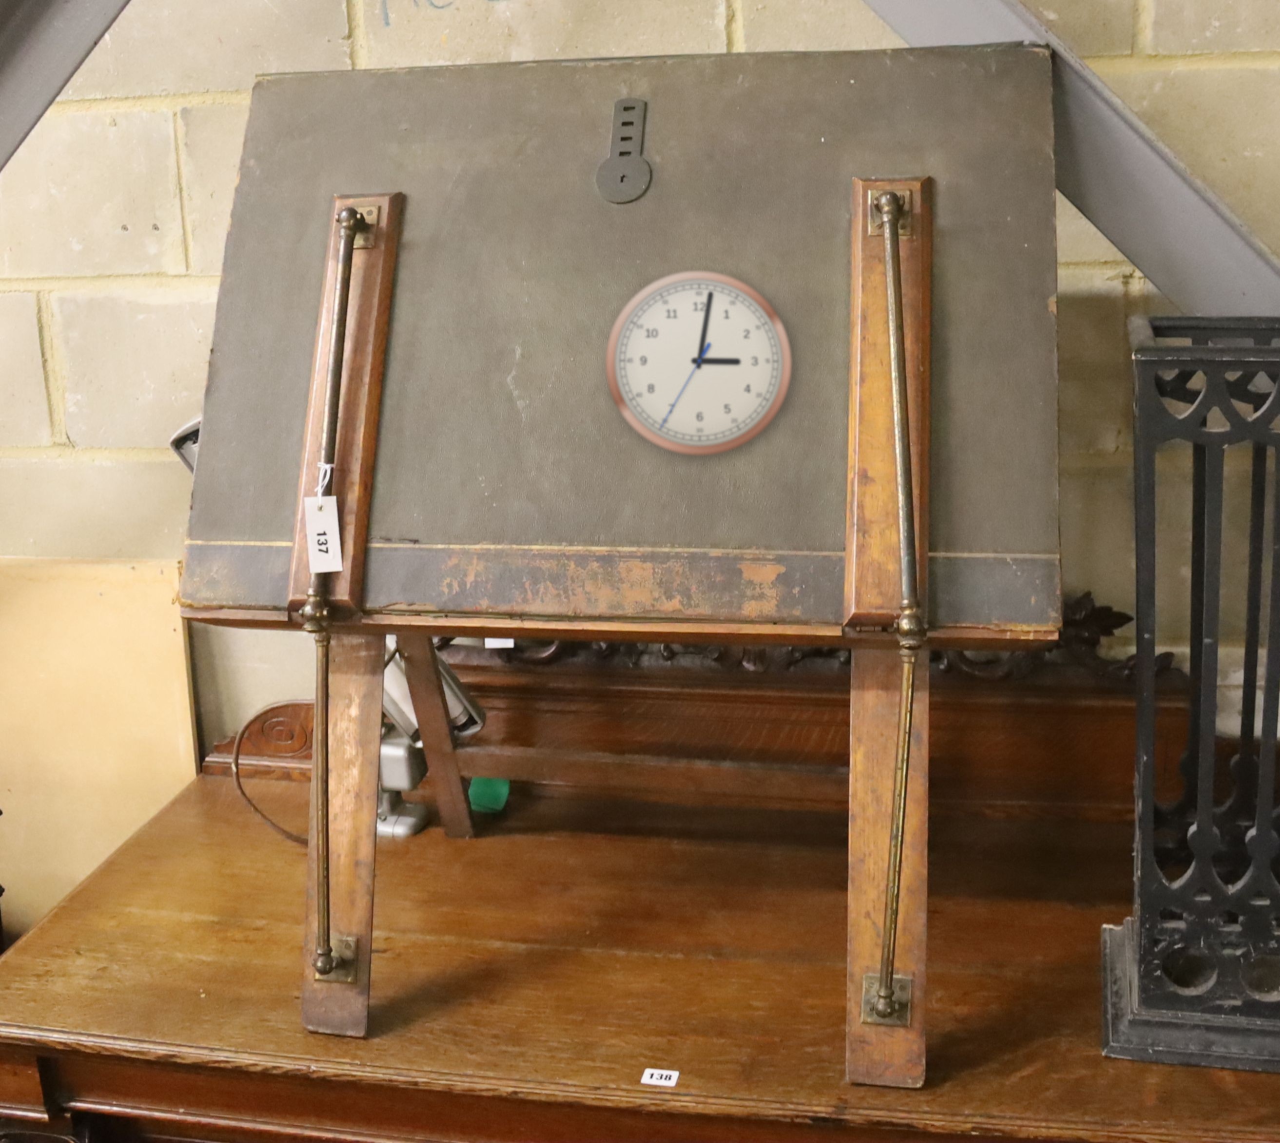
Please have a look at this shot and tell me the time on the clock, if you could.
3:01:35
